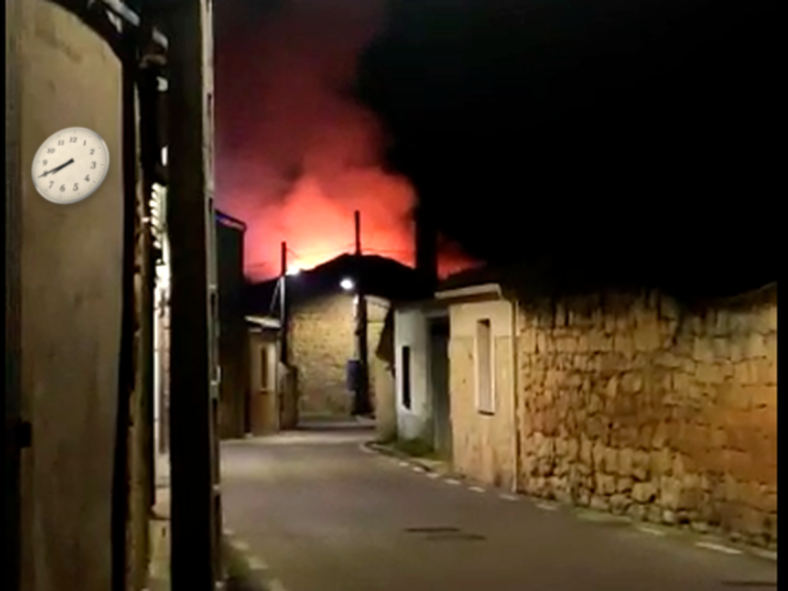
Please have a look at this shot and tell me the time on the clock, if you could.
7:40
